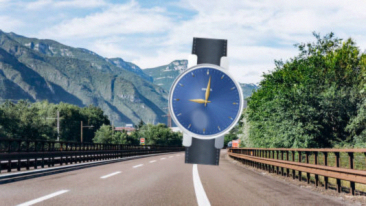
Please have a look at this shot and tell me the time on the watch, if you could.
9:01
